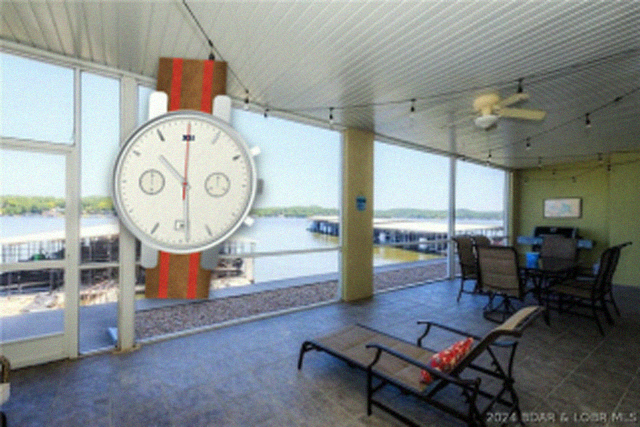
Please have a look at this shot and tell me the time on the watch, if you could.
10:29
